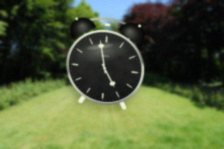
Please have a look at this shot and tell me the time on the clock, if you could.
4:58
